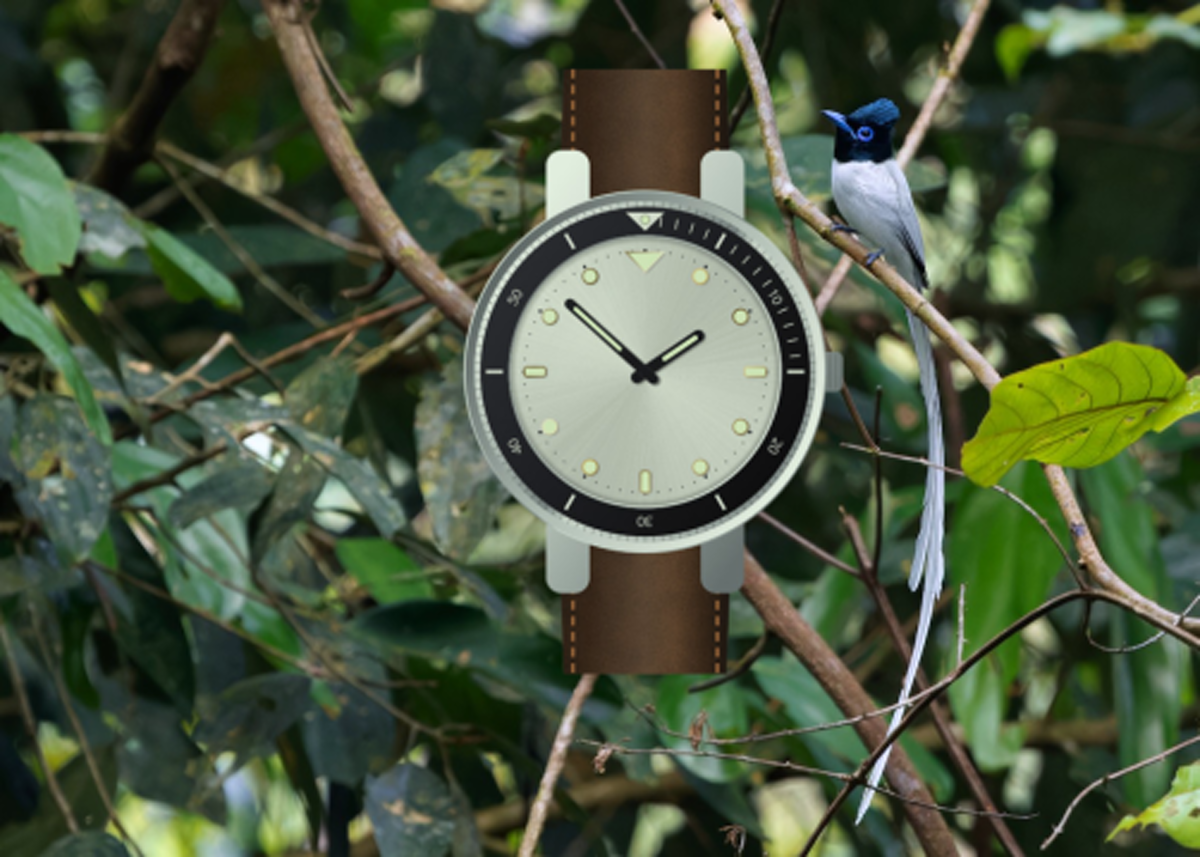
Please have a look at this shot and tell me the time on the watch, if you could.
1:52
